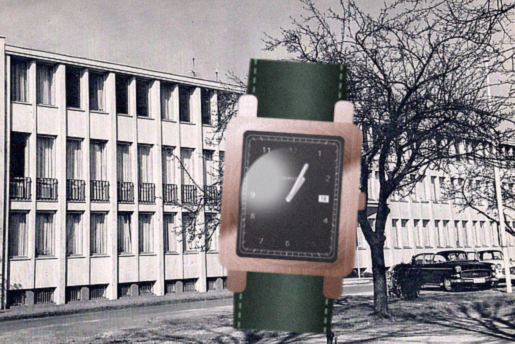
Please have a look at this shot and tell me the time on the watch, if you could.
1:04
